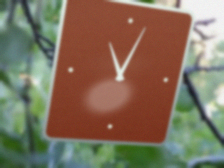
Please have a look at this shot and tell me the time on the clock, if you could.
11:03
